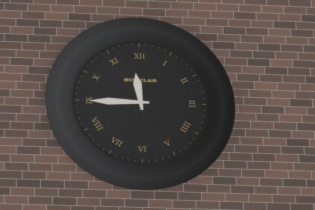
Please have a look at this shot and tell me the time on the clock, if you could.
11:45
